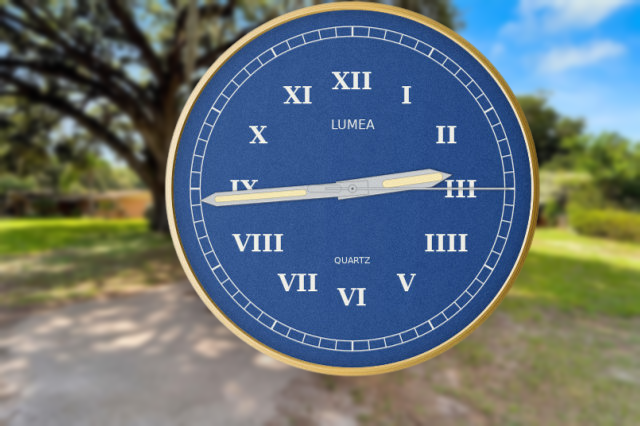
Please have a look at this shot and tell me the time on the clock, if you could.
2:44:15
